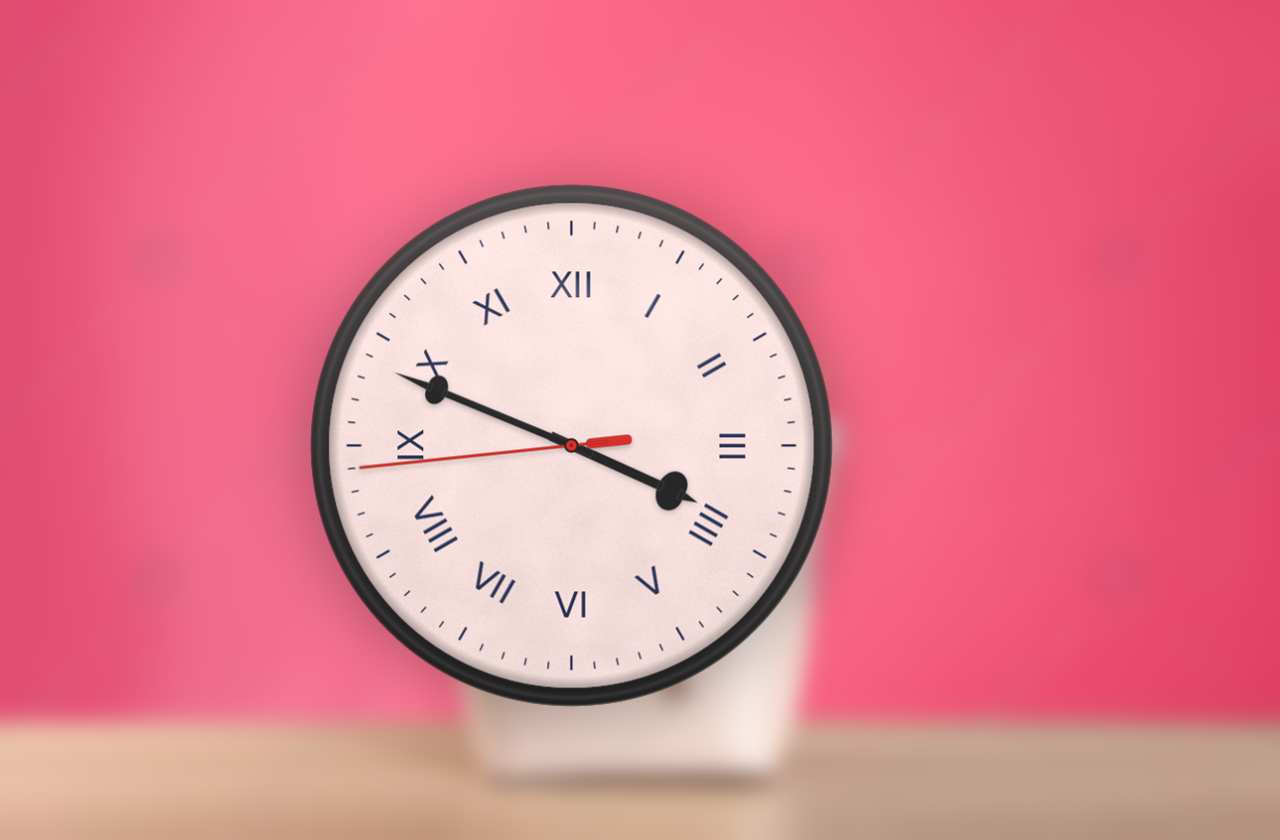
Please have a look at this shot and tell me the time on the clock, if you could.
3:48:44
